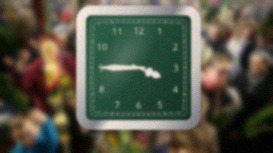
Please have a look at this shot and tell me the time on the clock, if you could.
3:45
